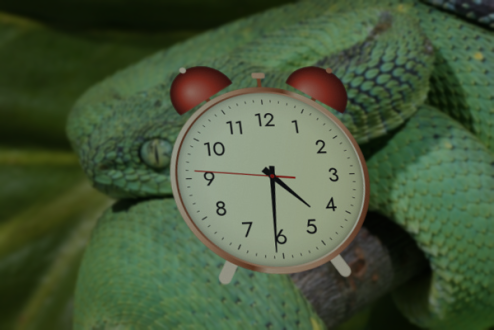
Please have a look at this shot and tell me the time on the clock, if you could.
4:30:46
